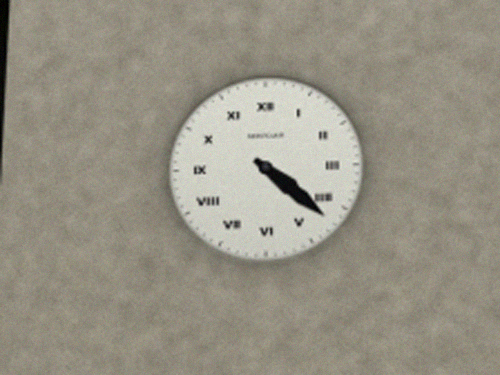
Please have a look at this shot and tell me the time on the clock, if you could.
4:22
